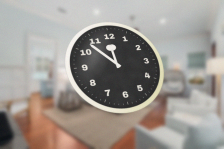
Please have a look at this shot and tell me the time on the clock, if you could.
11:53
